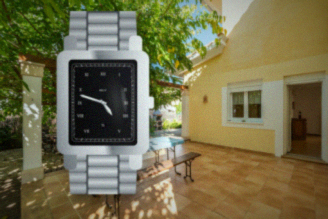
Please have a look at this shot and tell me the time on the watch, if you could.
4:48
